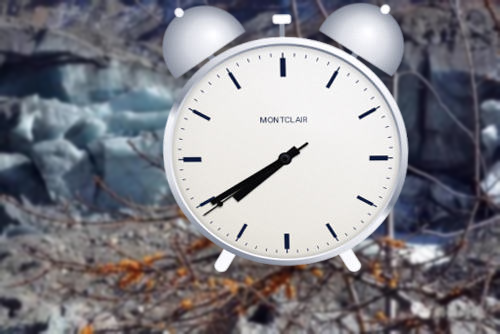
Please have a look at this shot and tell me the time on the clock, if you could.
7:39:39
